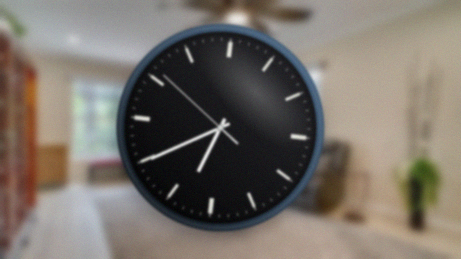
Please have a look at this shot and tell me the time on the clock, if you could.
6:39:51
